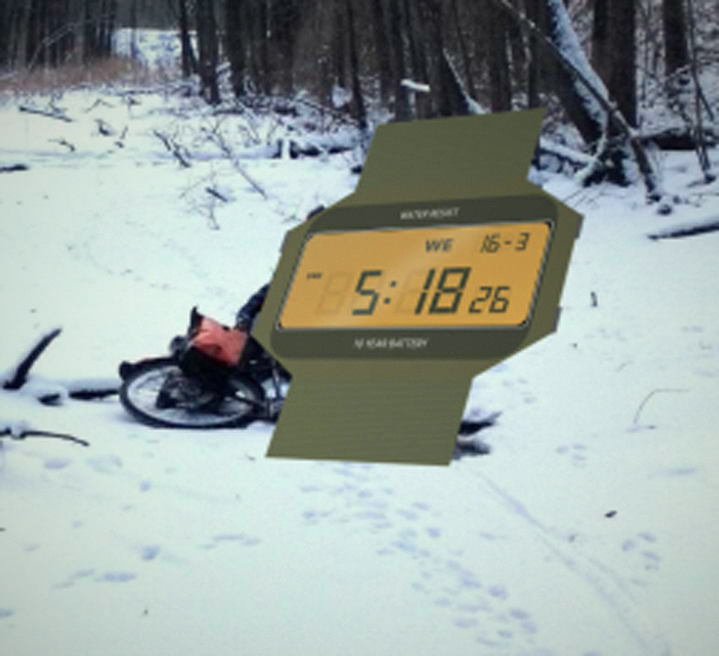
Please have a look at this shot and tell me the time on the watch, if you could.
5:18:26
